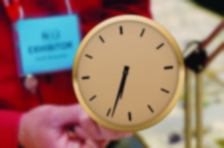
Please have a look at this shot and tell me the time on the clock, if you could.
6:34
